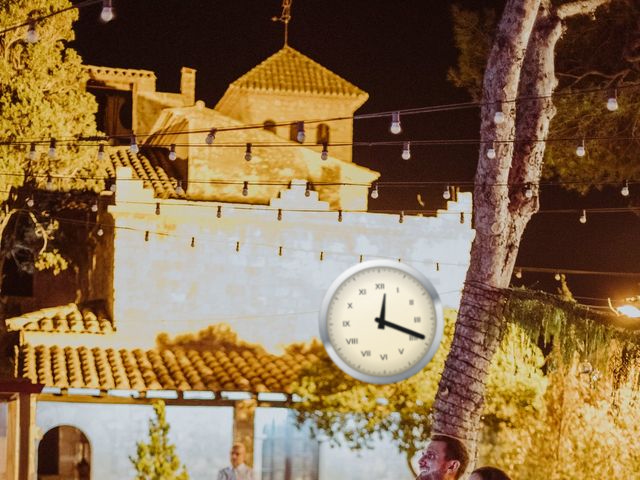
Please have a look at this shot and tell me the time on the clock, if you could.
12:19
